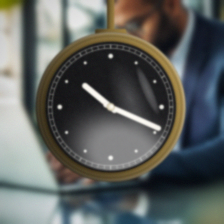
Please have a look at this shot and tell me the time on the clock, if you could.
10:19
